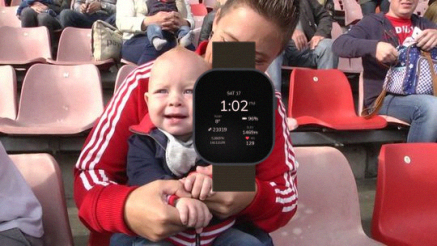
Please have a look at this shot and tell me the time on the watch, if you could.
1:02
